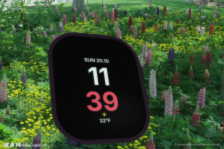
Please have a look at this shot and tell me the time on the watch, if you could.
11:39
